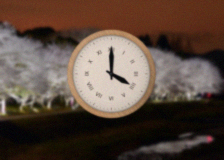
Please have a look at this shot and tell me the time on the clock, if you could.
4:00
